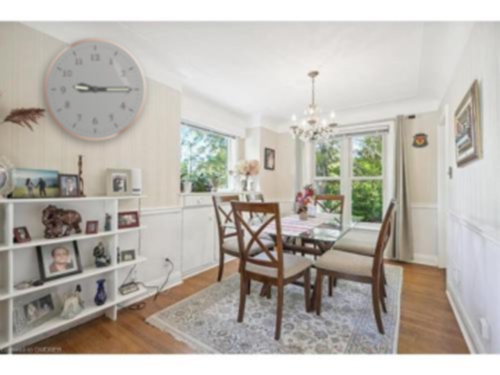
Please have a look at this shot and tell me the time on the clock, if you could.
9:15
